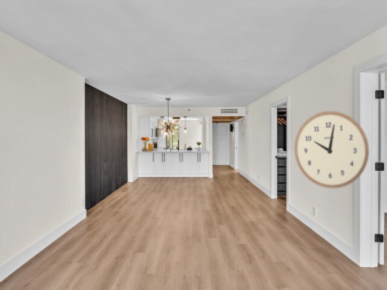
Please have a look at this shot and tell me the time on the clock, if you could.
10:02
